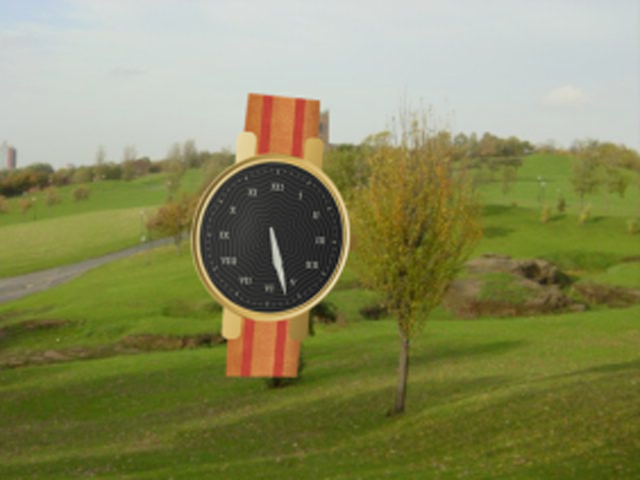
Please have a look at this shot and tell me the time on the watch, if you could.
5:27
